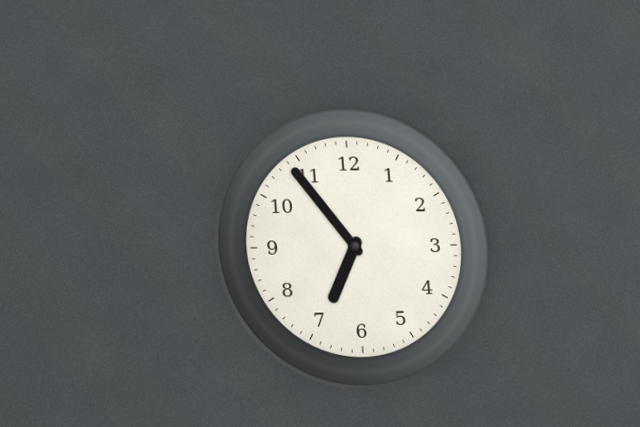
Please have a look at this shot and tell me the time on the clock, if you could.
6:54
